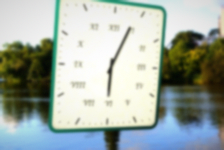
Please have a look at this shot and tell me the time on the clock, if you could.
6:04
